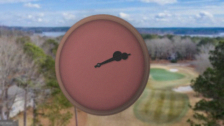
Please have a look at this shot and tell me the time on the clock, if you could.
2:12
